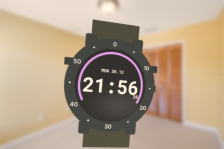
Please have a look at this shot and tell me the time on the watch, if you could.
21:56
